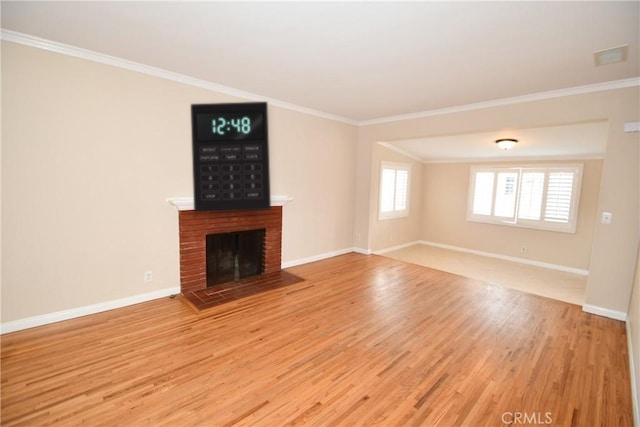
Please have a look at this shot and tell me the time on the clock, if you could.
12:48
